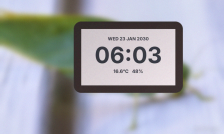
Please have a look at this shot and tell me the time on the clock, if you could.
6:03
